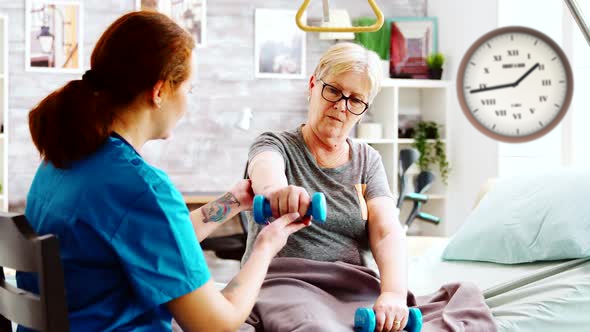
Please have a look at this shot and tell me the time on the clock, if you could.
1:44
